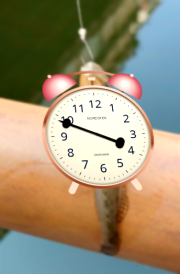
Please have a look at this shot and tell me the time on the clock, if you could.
3:49
